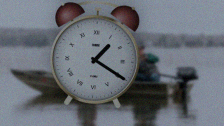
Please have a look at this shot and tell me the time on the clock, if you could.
1:20
